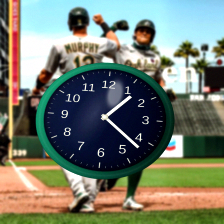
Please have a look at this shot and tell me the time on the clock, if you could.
1:22
